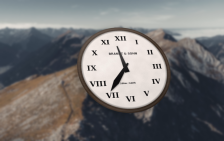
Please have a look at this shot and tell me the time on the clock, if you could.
11:36
